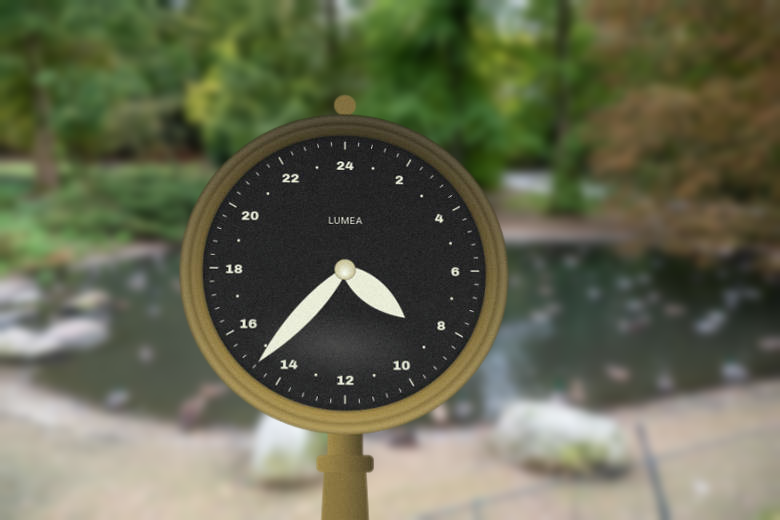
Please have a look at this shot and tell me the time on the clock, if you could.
8:37
